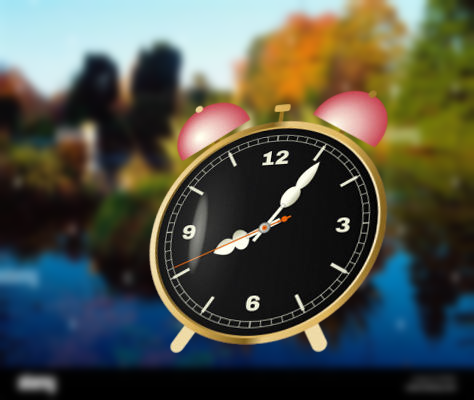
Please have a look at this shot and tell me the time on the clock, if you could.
8:05:41
